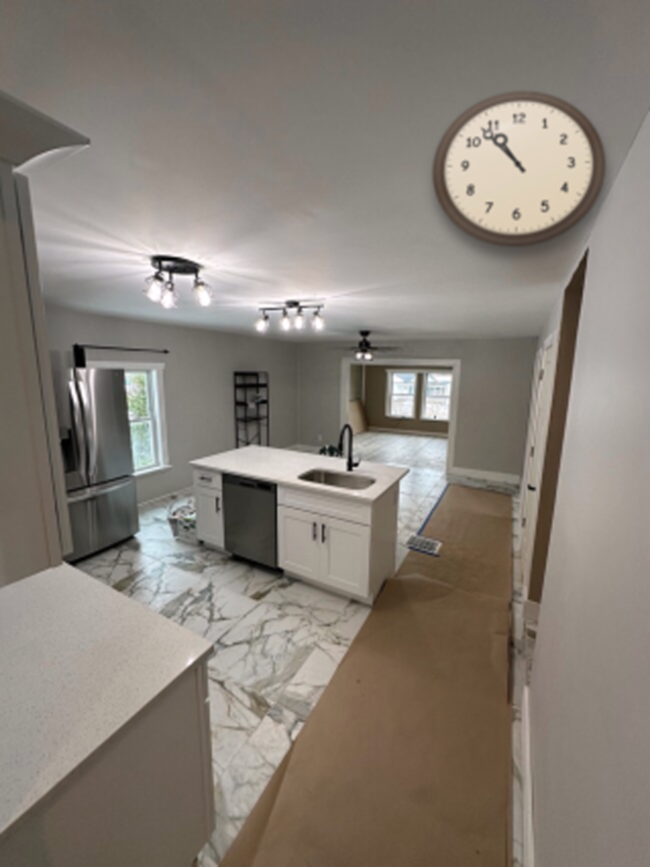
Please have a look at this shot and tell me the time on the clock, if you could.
10:53
